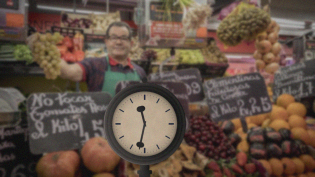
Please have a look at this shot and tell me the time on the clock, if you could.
11:32
